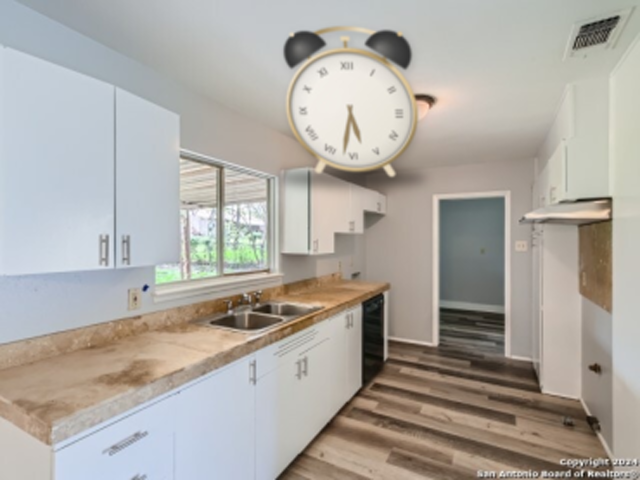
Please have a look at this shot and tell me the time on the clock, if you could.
5:32
